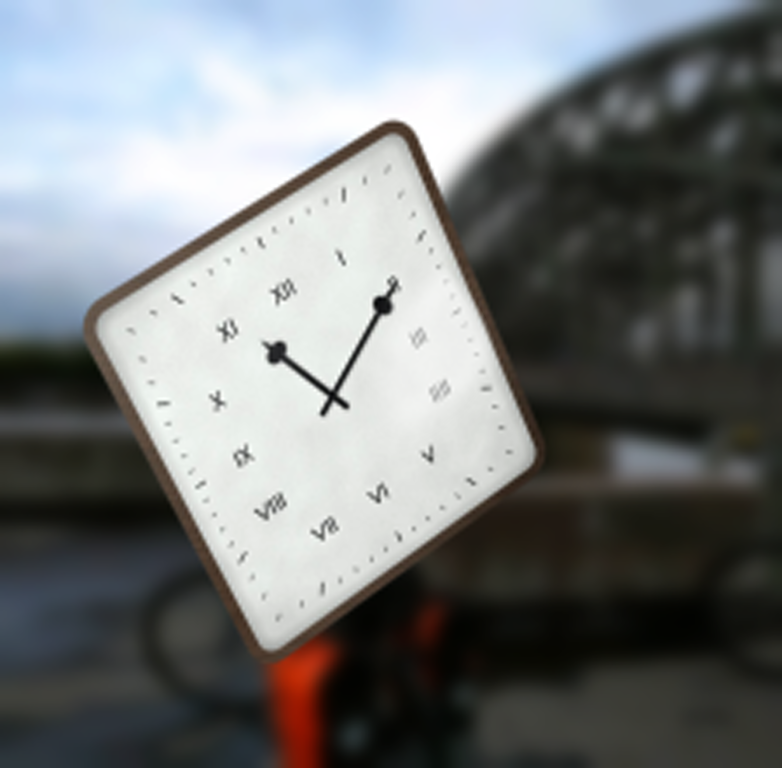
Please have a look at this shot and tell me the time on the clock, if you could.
11:10
